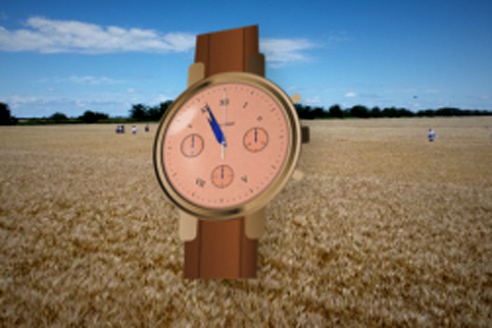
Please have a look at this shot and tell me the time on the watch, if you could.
10:56
